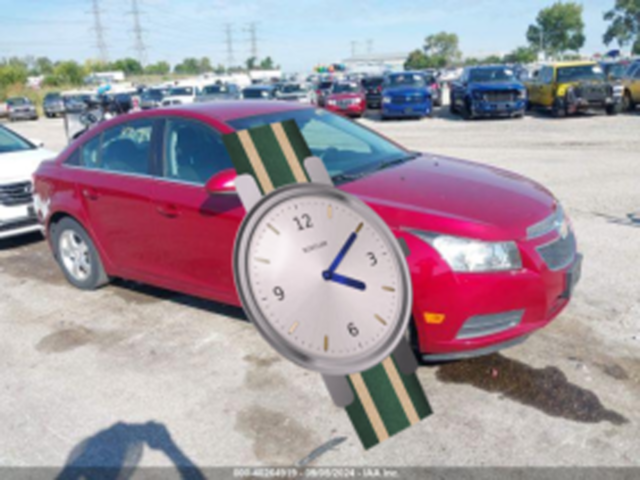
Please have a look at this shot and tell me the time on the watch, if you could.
4:10
